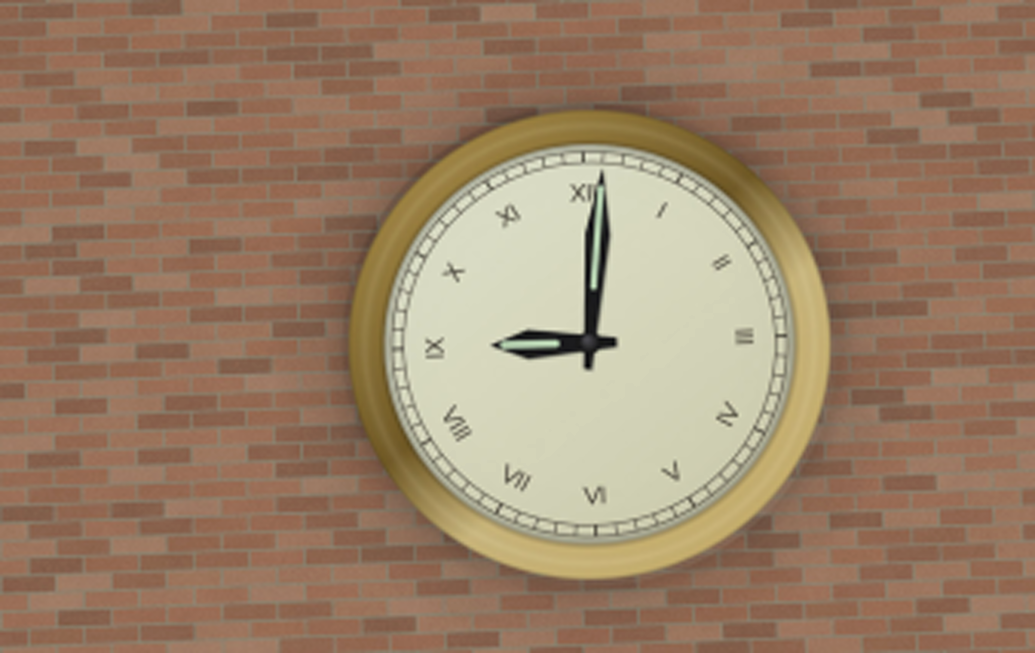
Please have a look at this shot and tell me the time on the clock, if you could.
9:01
